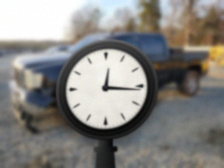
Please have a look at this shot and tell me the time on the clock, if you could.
12:16
